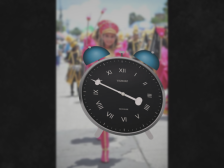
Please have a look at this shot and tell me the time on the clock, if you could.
3:49
